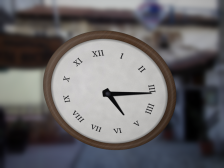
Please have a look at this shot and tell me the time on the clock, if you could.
5:16
